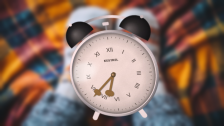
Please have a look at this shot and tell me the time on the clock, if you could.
6:38
